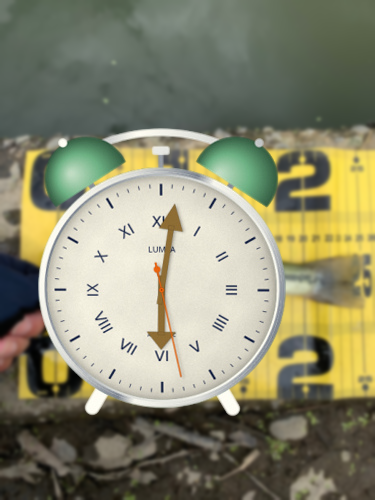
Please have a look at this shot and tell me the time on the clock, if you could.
6:01:28
